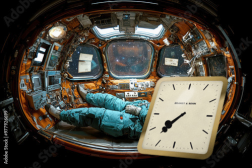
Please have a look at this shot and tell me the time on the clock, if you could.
7:37
